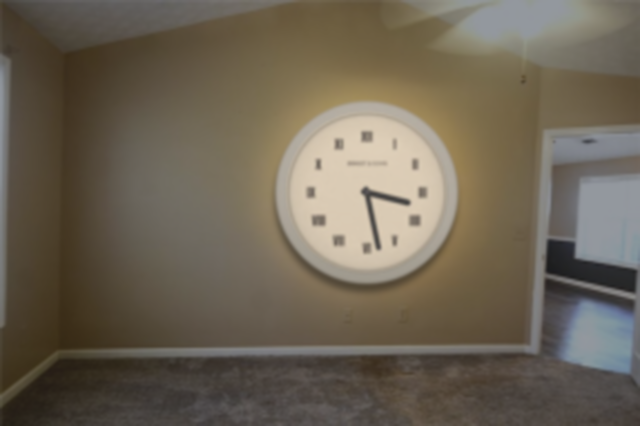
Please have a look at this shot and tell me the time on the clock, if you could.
3:28
